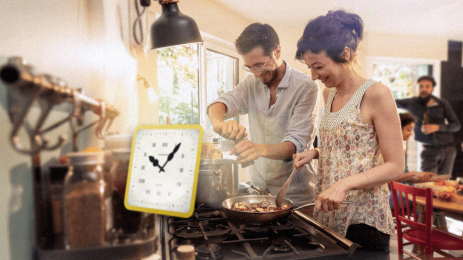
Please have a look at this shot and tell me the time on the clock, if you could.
10:06
